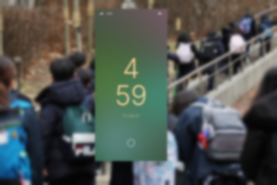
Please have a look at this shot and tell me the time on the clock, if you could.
4:59
